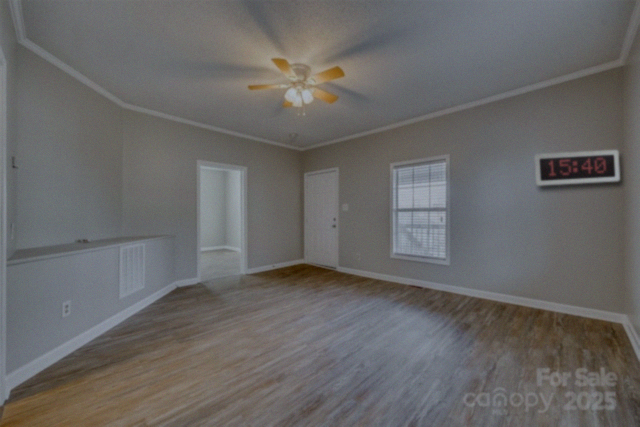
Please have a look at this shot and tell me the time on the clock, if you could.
15:40
